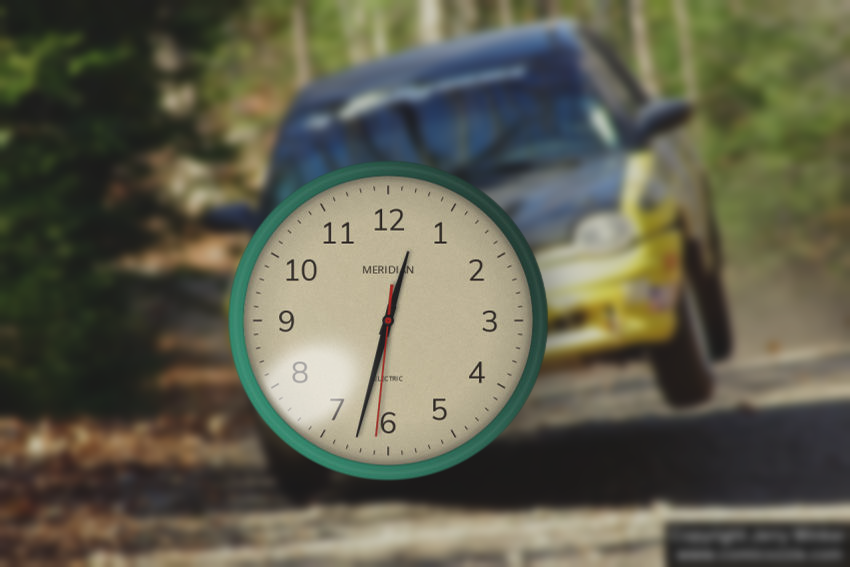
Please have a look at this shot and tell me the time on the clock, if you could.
12:32:31
